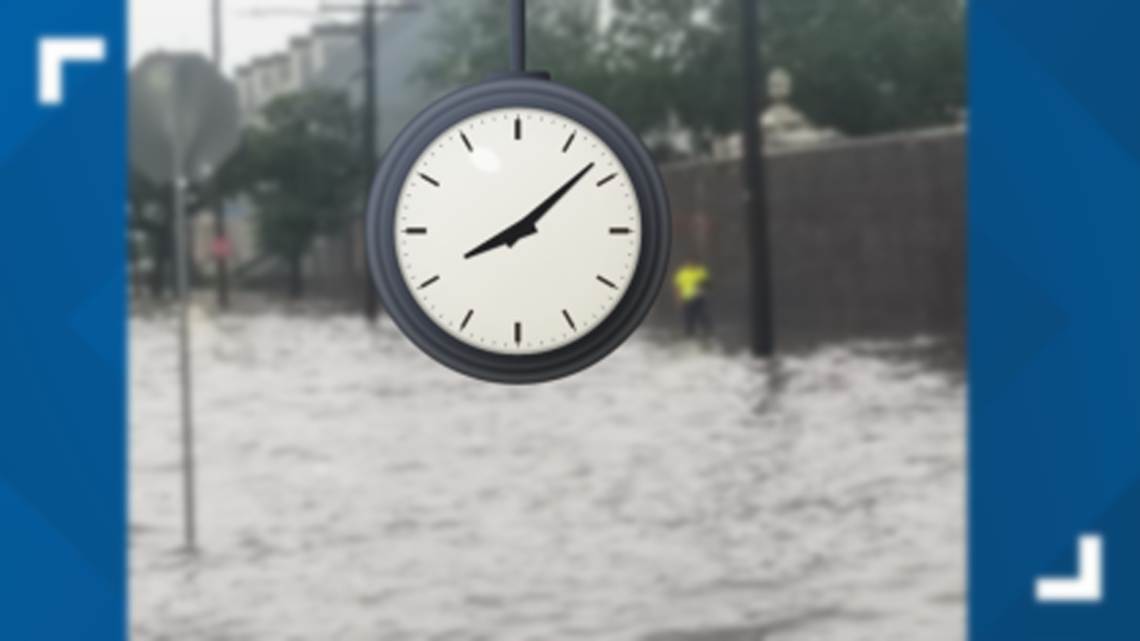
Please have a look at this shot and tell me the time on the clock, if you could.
8:08
